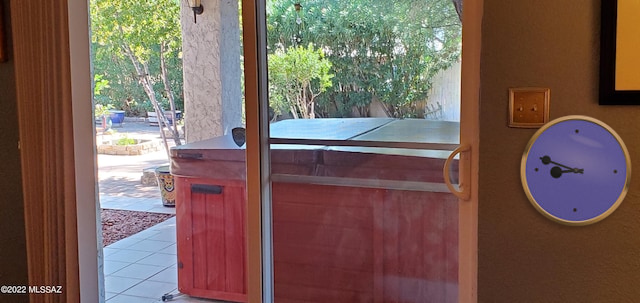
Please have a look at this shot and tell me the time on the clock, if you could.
8:48
